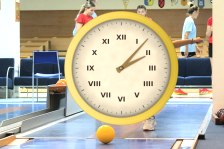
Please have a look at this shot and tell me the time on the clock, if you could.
2:07
